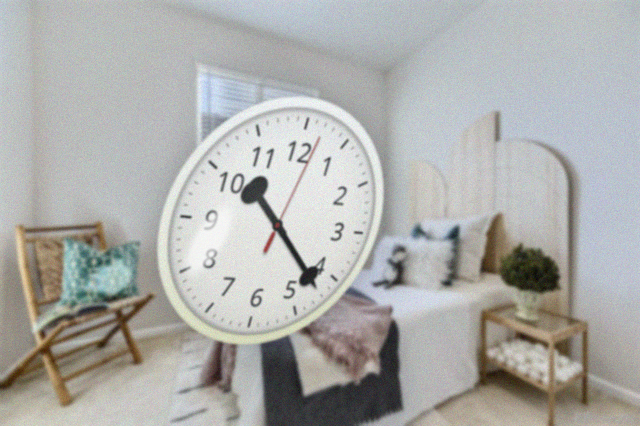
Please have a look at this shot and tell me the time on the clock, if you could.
10:22:02
